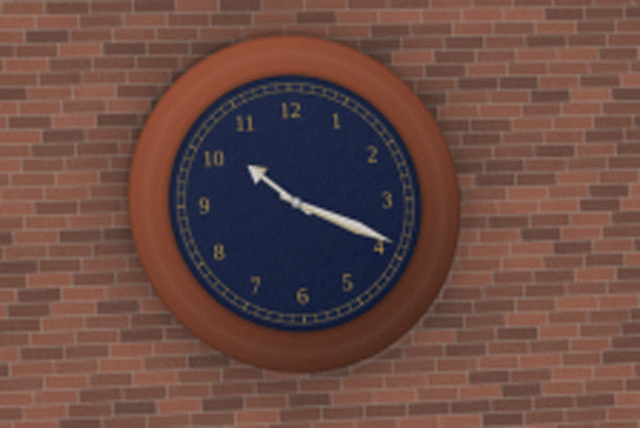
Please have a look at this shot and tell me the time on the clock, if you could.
10:19
